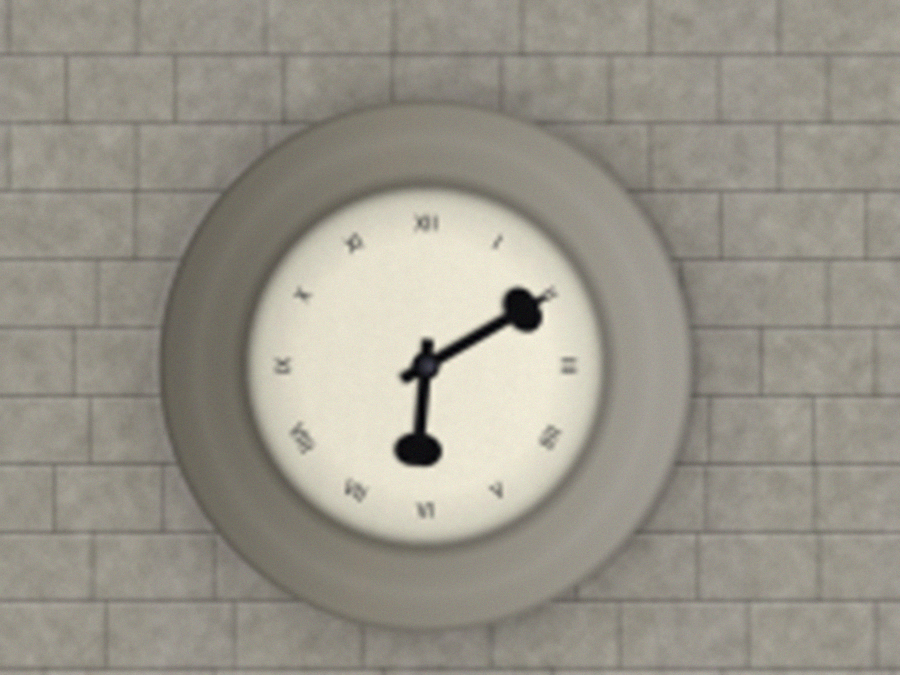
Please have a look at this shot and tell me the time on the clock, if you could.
6:10
